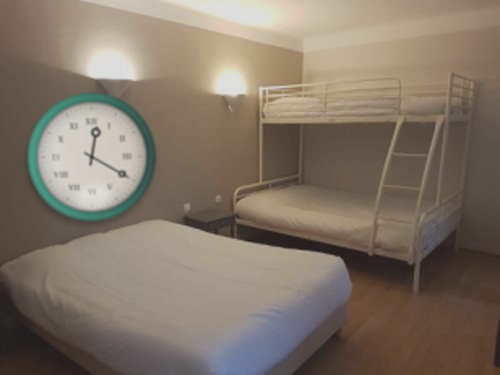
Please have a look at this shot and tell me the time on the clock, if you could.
12:20
